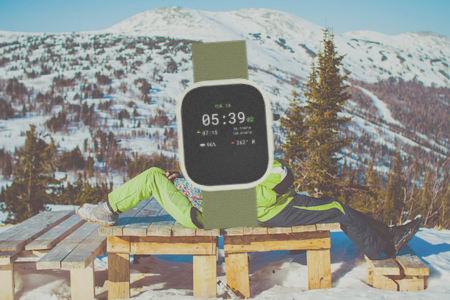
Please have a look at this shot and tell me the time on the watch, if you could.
5:39
